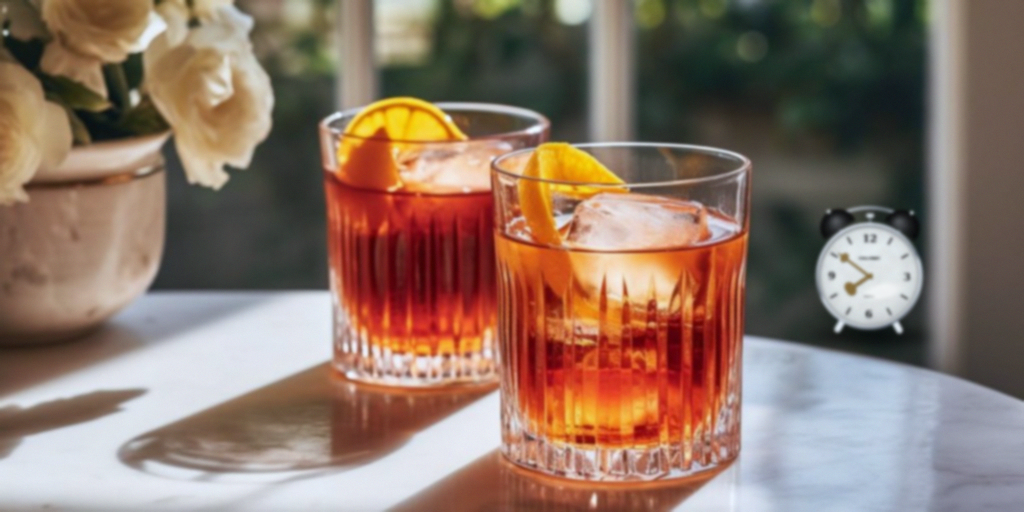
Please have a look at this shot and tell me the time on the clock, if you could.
7:51
